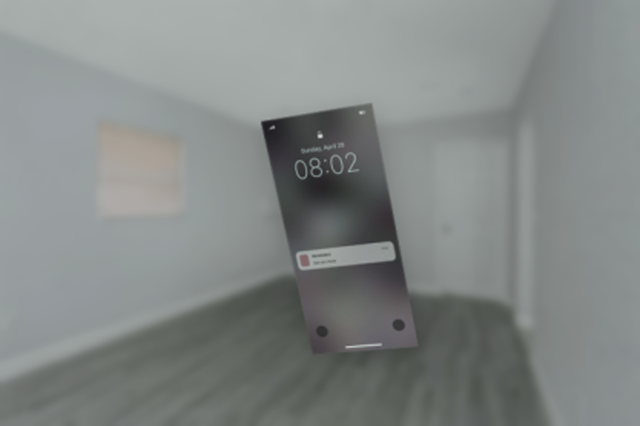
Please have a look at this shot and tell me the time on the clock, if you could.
8:02
